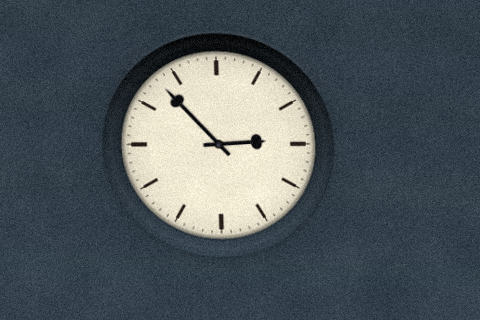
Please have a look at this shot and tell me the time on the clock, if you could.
2:53
